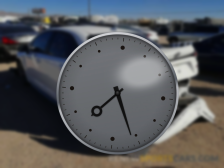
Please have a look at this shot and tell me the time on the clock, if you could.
7:26
